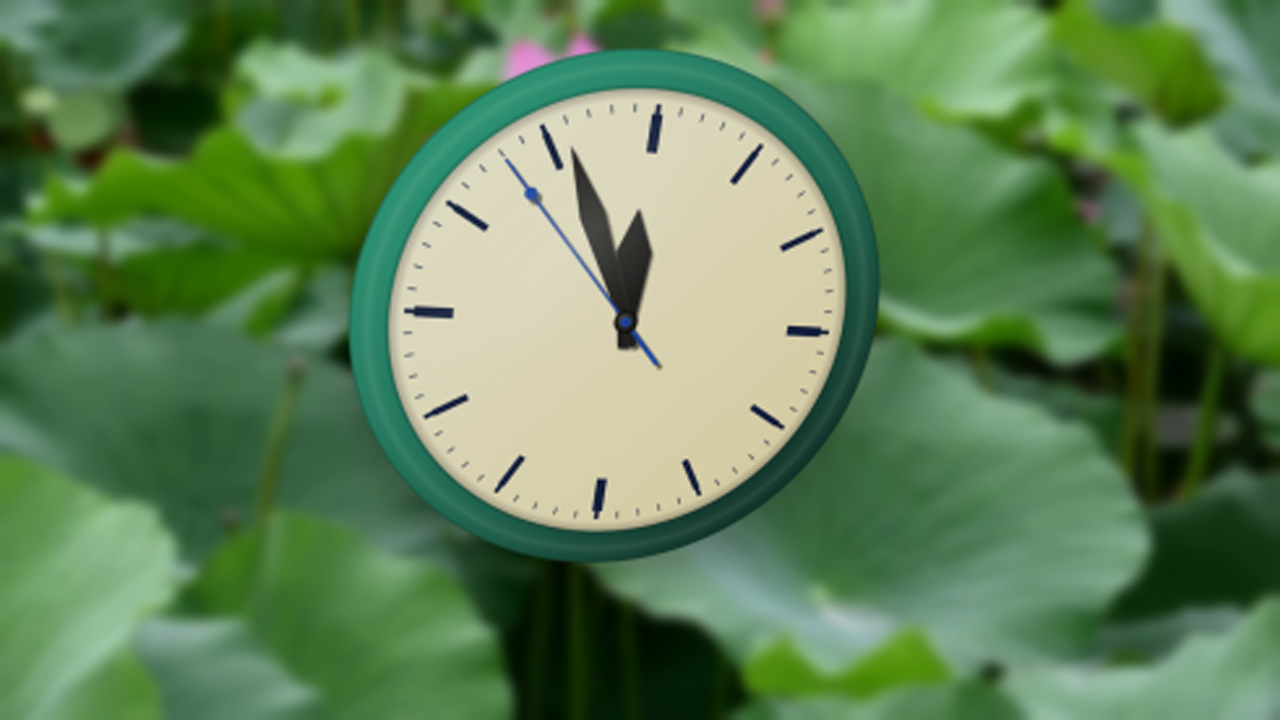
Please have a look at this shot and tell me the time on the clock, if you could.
11:55:53
